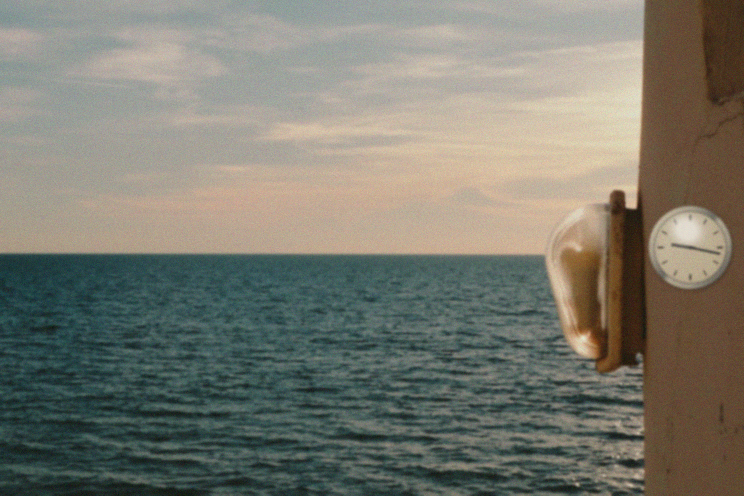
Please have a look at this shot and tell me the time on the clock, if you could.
9:17
